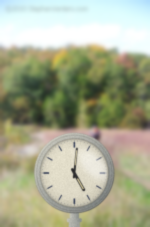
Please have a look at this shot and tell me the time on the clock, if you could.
5:01
